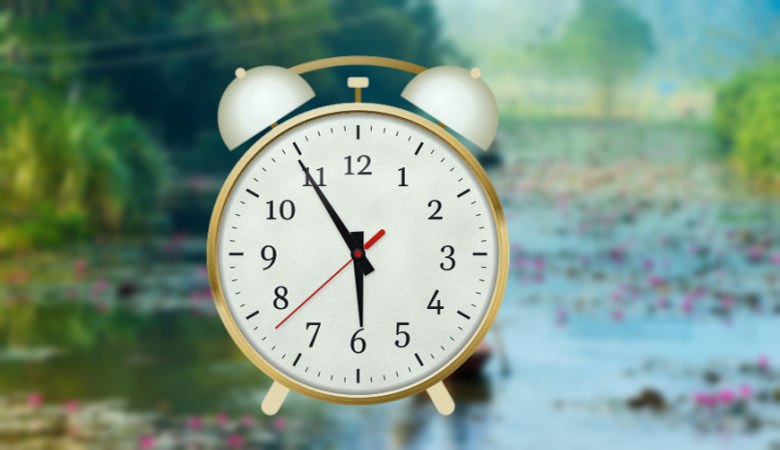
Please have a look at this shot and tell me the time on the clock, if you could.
5:54:38
